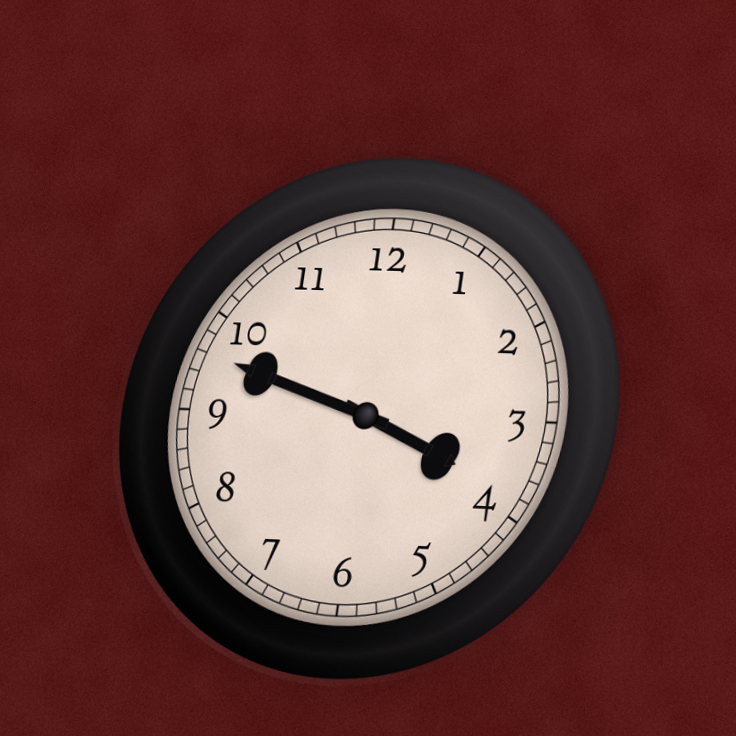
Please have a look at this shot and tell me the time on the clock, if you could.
3:48
